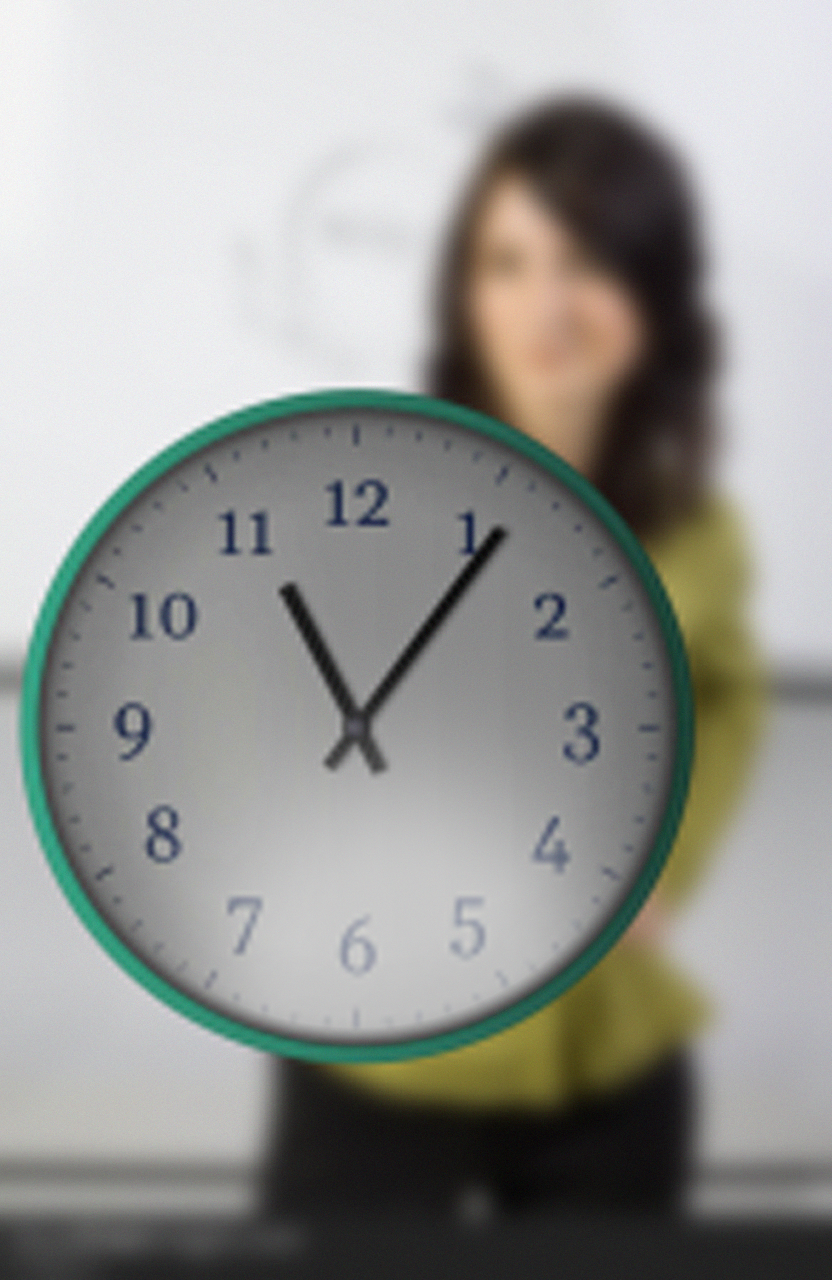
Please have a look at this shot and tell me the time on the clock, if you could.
11:06
